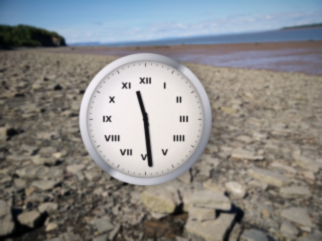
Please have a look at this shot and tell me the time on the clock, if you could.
11:29
